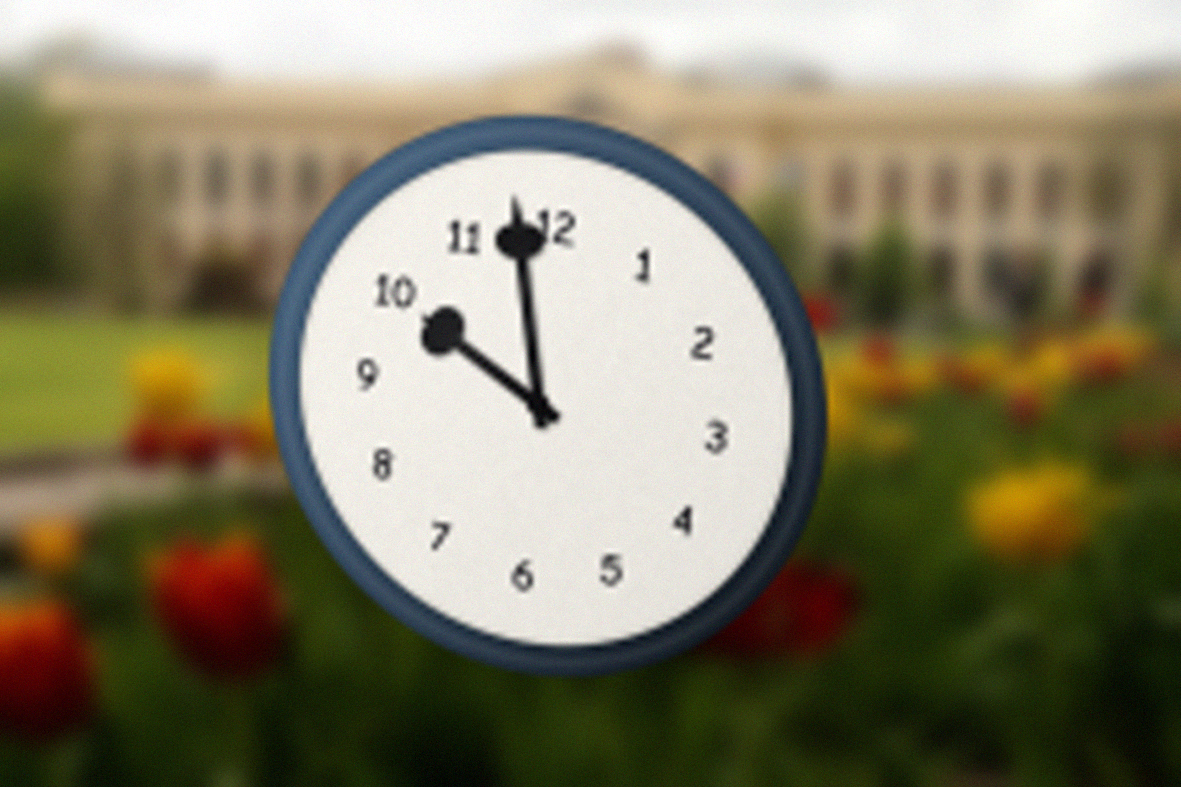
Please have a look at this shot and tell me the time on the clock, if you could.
9:58
